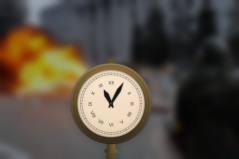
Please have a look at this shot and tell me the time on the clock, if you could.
11:05
